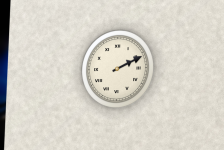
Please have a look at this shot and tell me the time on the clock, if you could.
2:11
